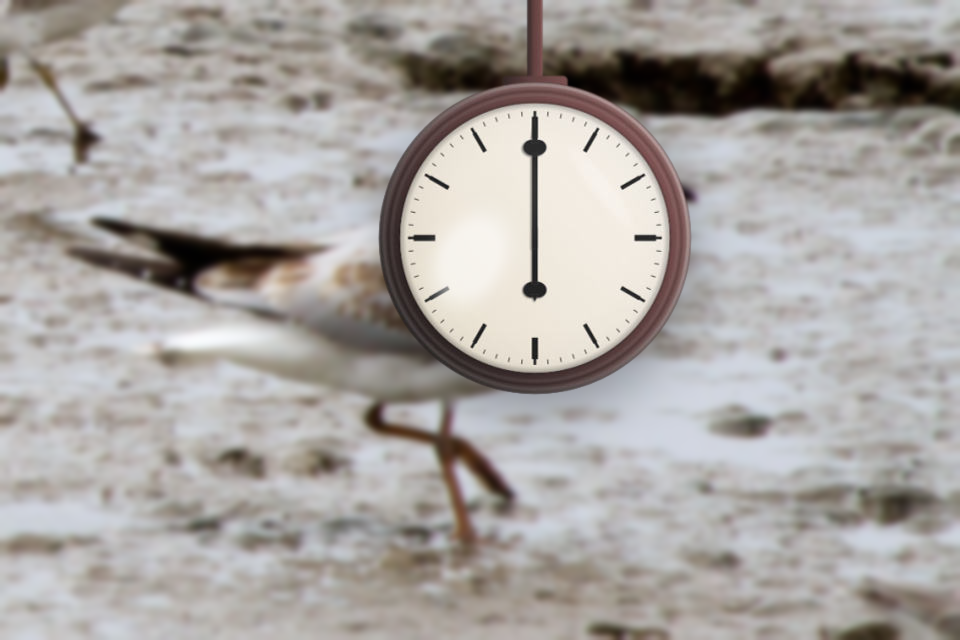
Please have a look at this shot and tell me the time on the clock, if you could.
6:00
